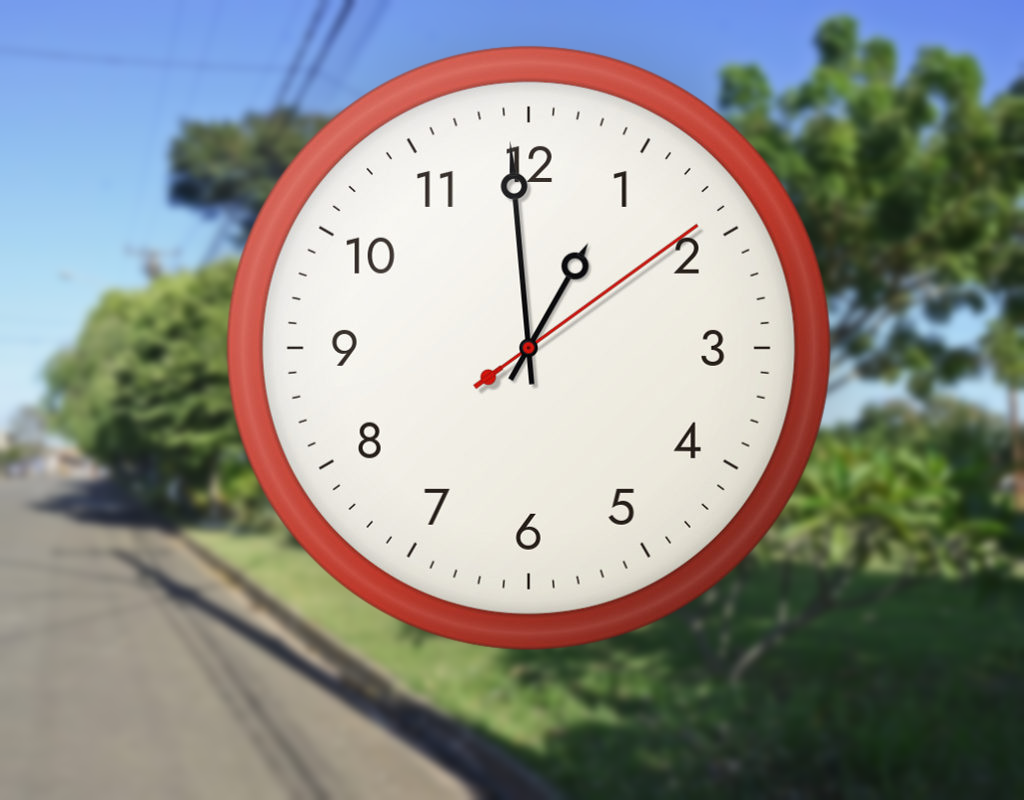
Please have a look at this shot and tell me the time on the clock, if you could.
12:59:09
